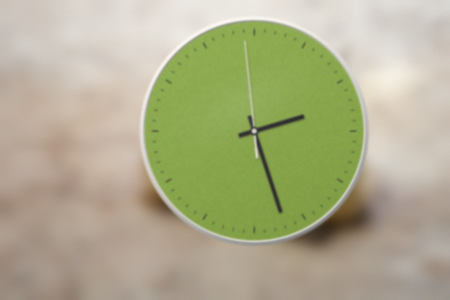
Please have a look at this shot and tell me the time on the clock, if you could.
2:26:59
